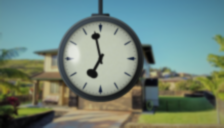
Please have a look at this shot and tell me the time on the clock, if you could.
6:58
